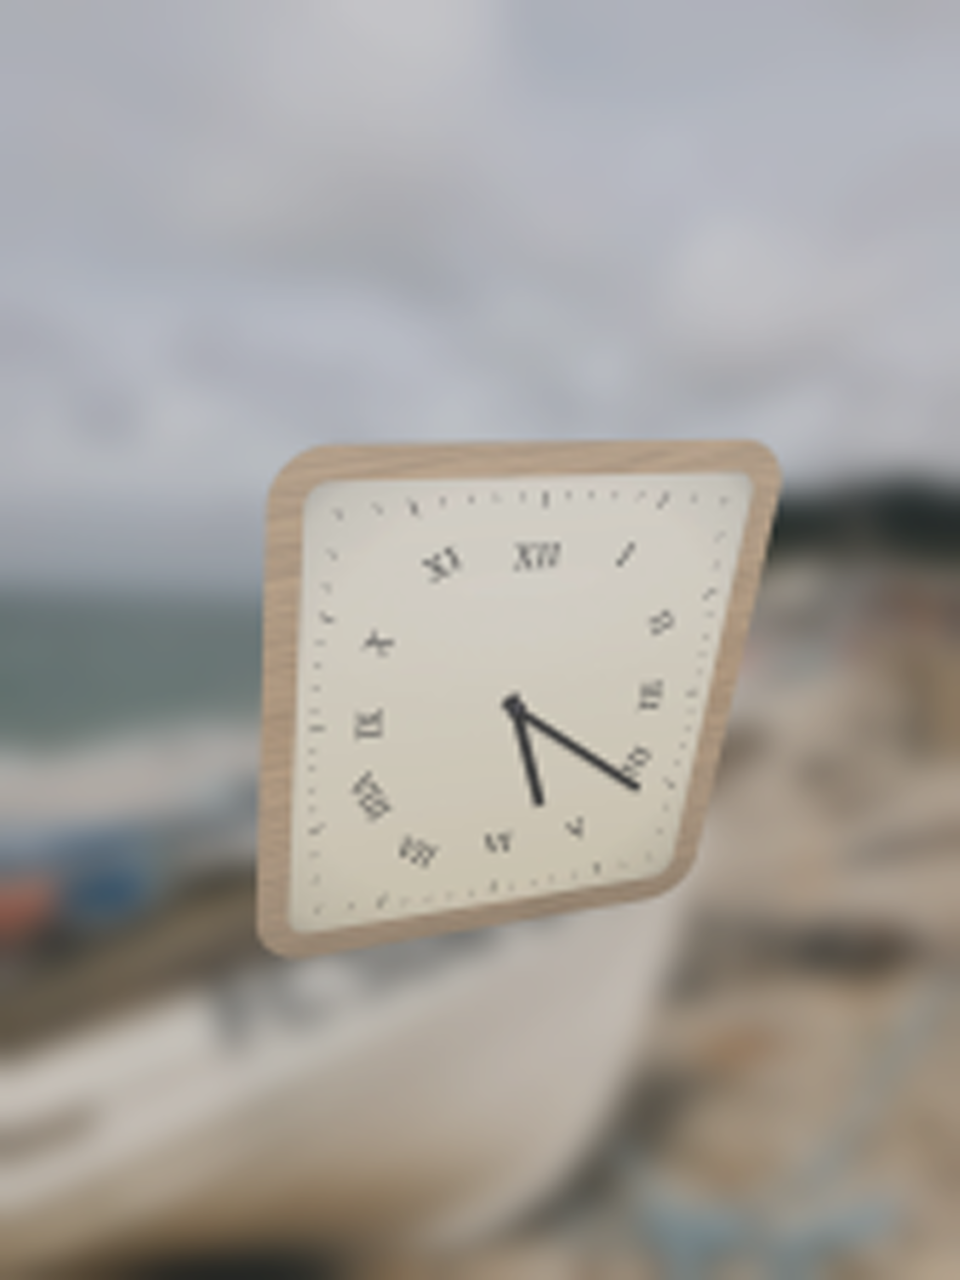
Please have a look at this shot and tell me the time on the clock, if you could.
5:21
